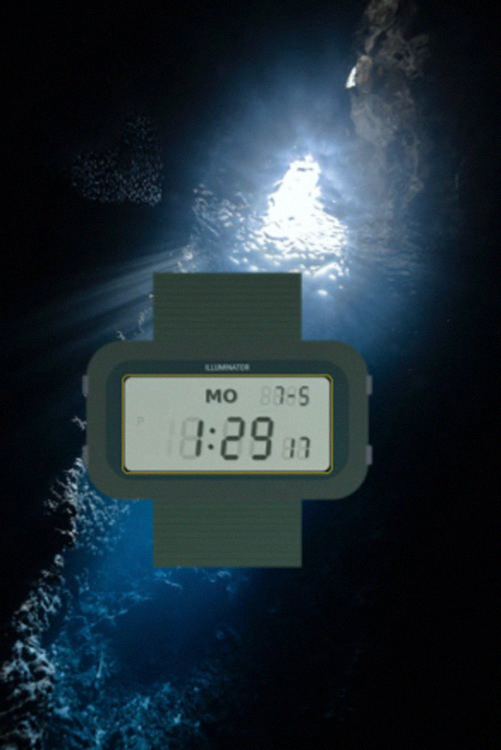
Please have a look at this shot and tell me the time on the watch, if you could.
1:29:17
